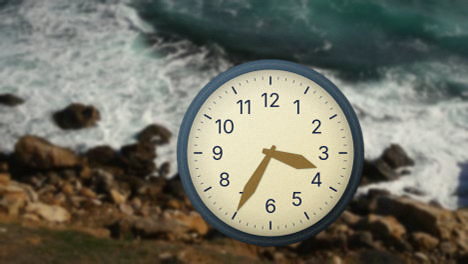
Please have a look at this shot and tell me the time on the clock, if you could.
3:35
